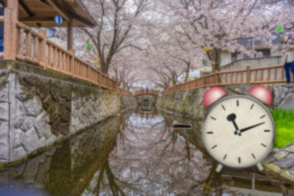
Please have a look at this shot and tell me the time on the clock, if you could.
11:12
